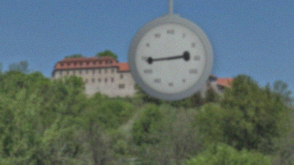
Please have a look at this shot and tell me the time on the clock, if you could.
2:44
